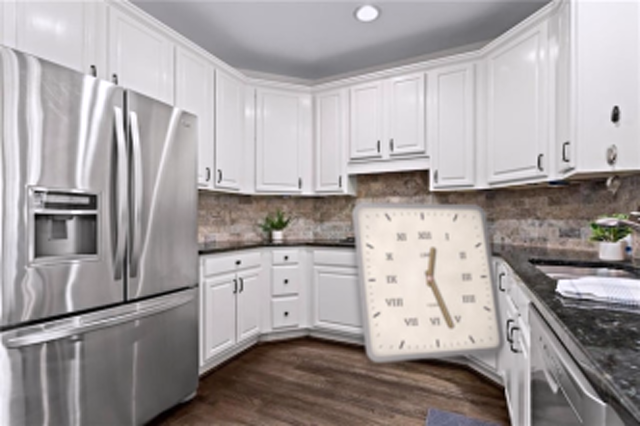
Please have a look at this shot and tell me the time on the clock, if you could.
12:27
